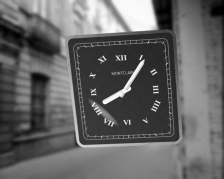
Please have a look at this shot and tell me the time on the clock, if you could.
8:06
